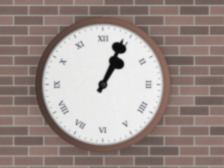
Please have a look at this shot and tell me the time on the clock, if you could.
1:04
